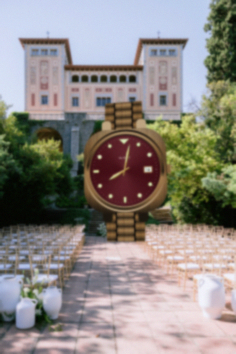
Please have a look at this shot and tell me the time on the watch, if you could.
8:02
